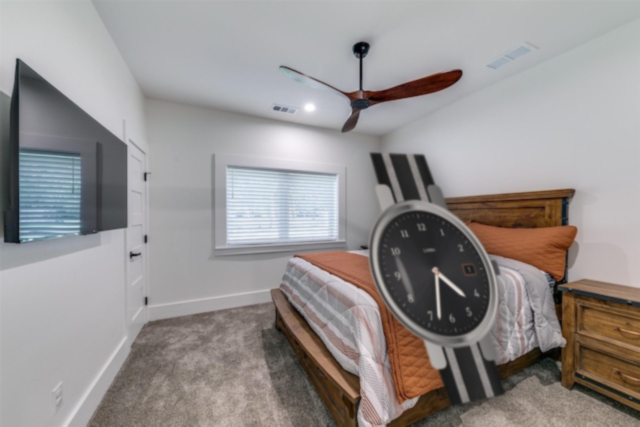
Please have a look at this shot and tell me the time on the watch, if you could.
4:33
